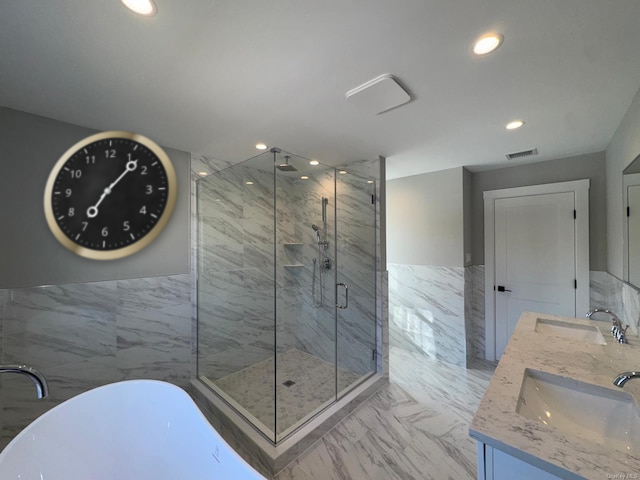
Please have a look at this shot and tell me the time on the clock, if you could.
7:07
